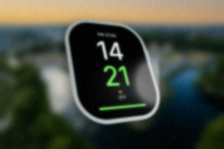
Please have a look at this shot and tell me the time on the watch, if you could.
14:21
